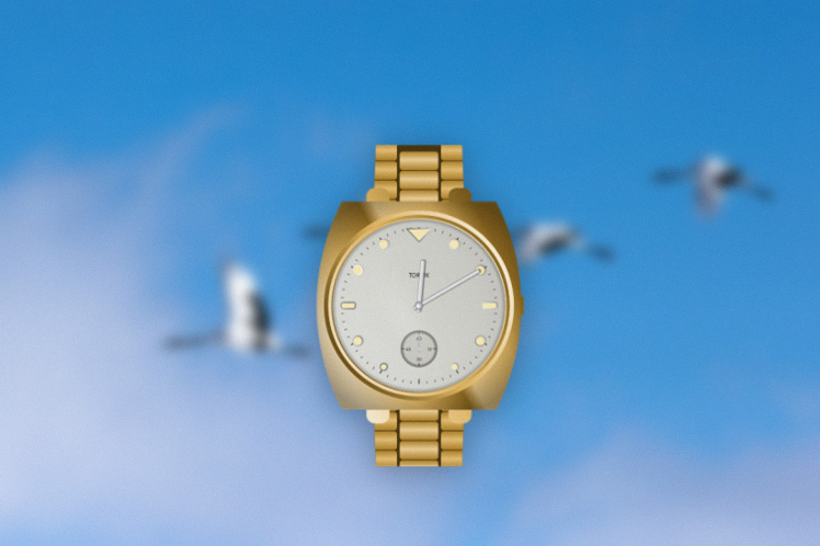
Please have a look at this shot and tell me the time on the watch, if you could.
12:10
